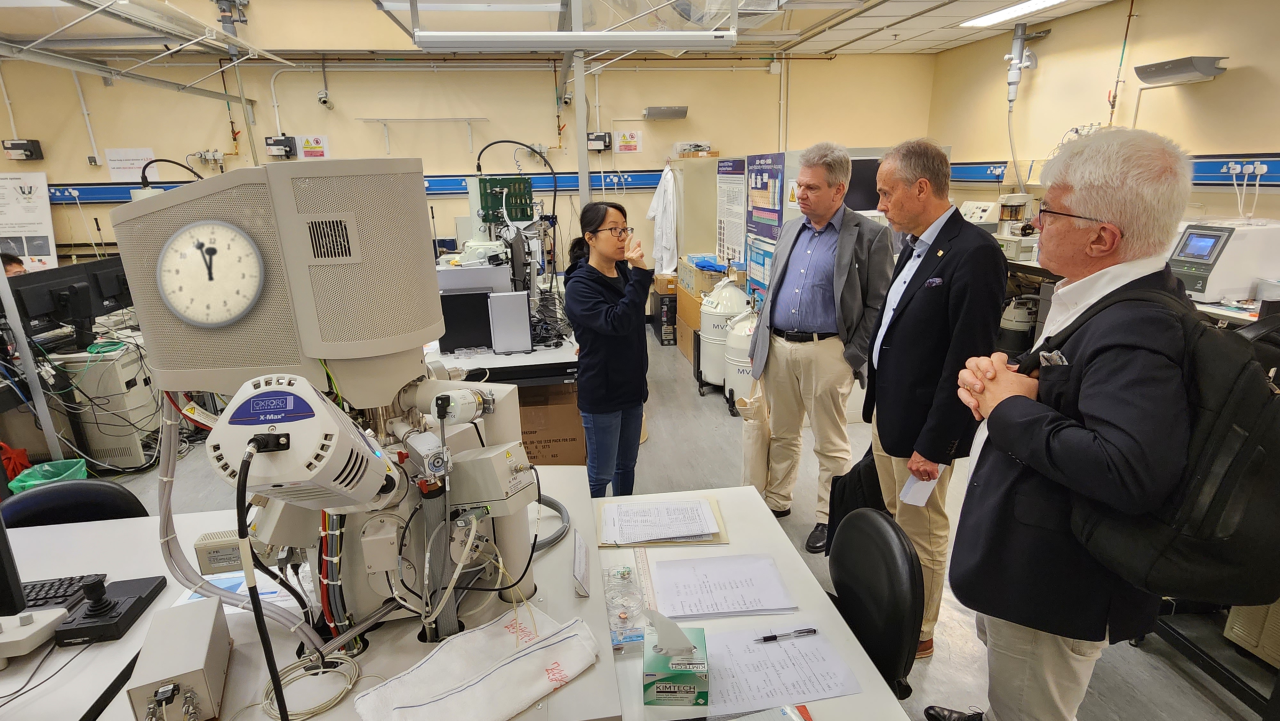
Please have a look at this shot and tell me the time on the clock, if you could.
11:56
